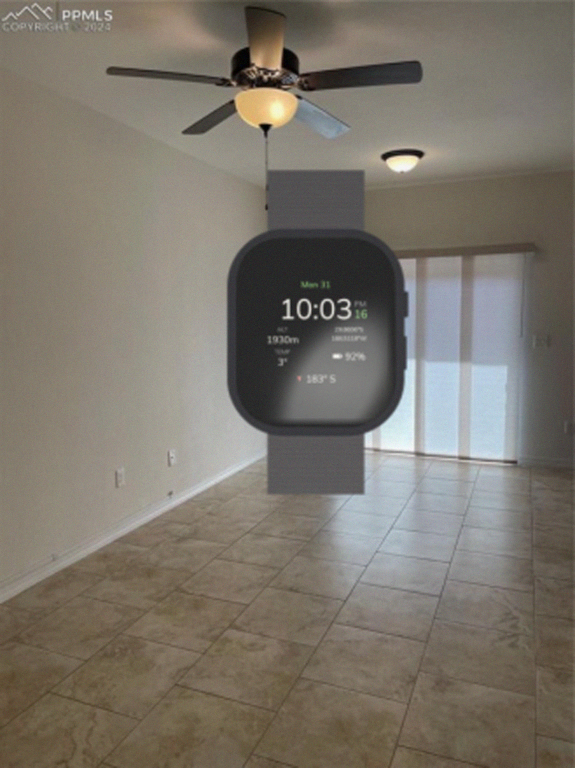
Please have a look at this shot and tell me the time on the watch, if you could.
10:03
